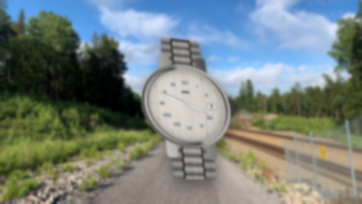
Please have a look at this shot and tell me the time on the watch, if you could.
3:49
